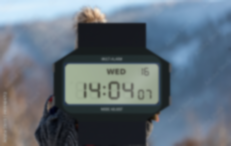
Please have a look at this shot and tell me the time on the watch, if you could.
14:04
